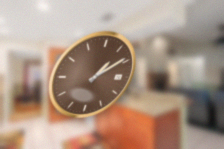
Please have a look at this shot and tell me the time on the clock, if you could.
1:09
